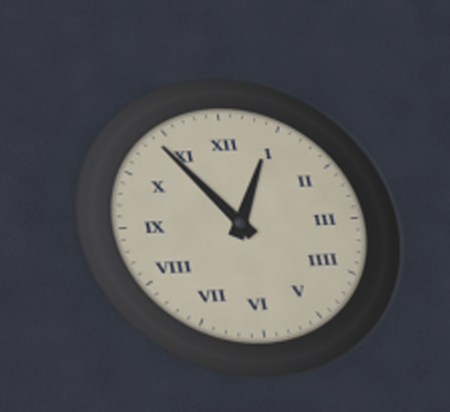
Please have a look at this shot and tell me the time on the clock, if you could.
12:54
